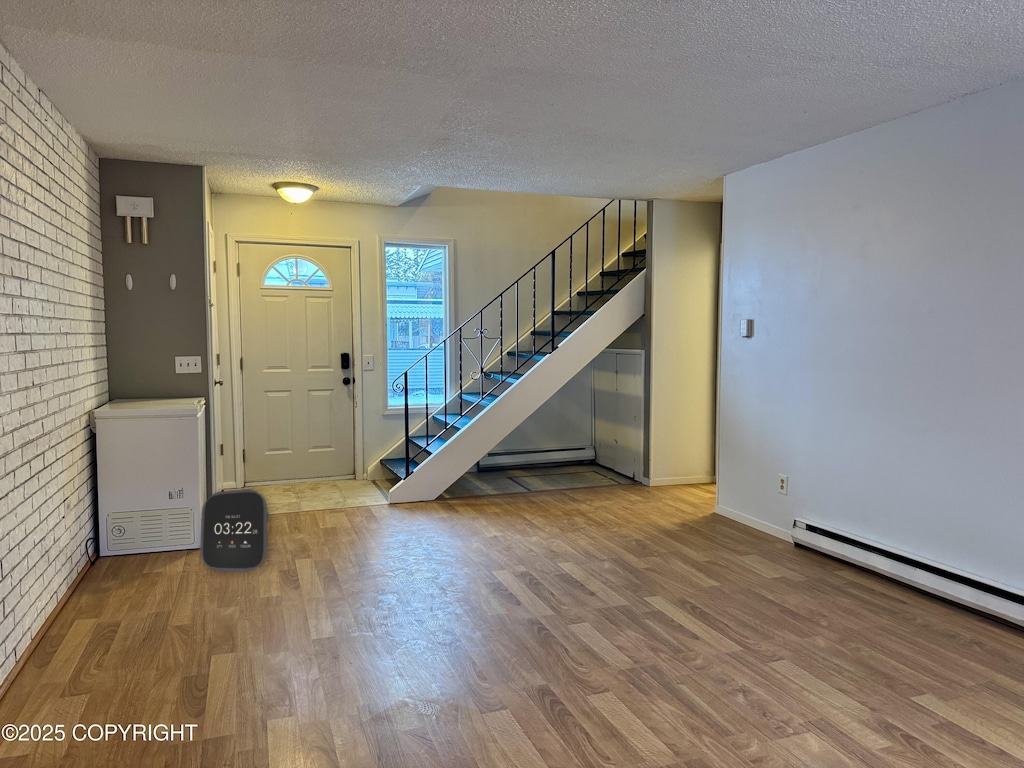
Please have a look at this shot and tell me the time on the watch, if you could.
3:22
